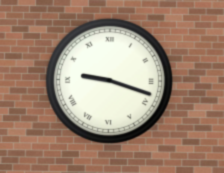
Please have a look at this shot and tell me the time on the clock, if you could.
9:18
